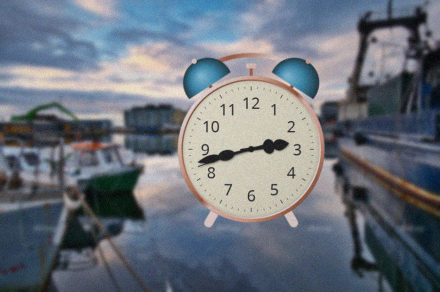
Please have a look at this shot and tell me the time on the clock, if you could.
2:42:42
